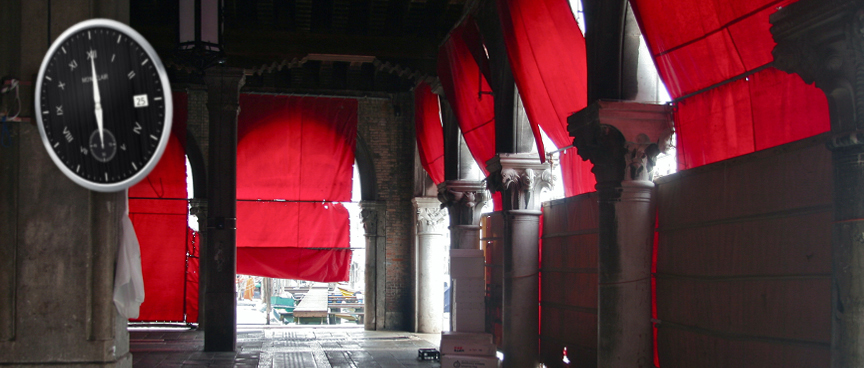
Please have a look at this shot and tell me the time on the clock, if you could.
6:00
